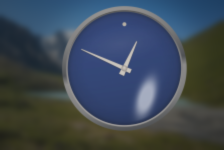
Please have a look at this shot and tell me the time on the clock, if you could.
12:49
